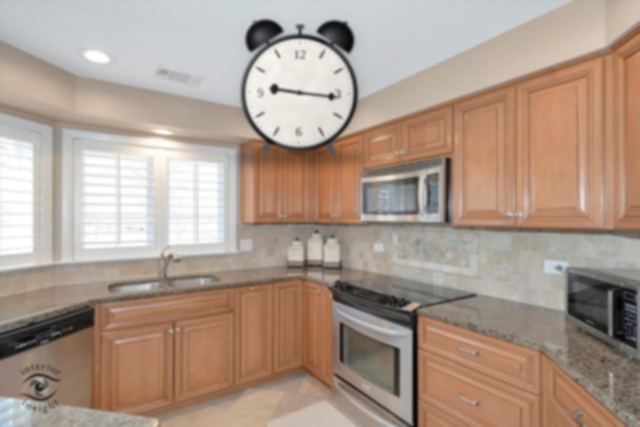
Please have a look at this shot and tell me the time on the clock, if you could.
9:16
